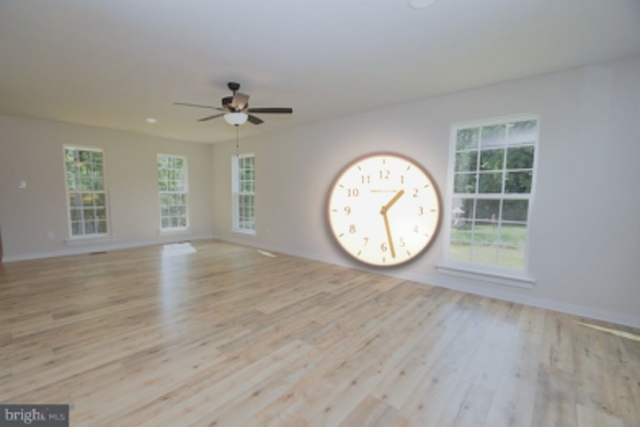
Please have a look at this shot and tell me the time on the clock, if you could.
1:28
